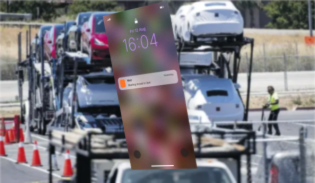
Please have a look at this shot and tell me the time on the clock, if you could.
16:04
